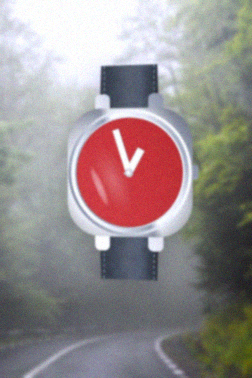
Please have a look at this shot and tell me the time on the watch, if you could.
12:57
